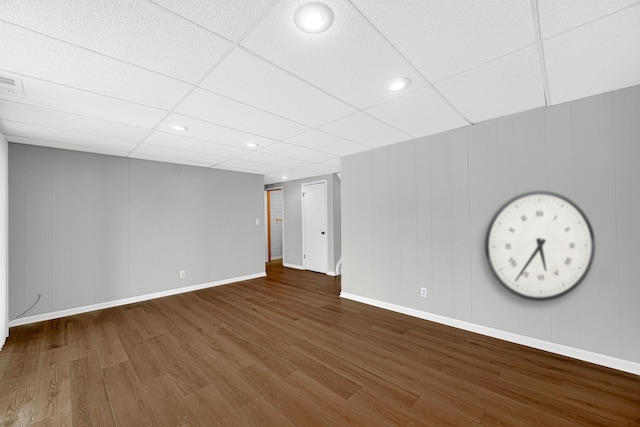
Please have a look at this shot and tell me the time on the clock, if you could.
5:36
